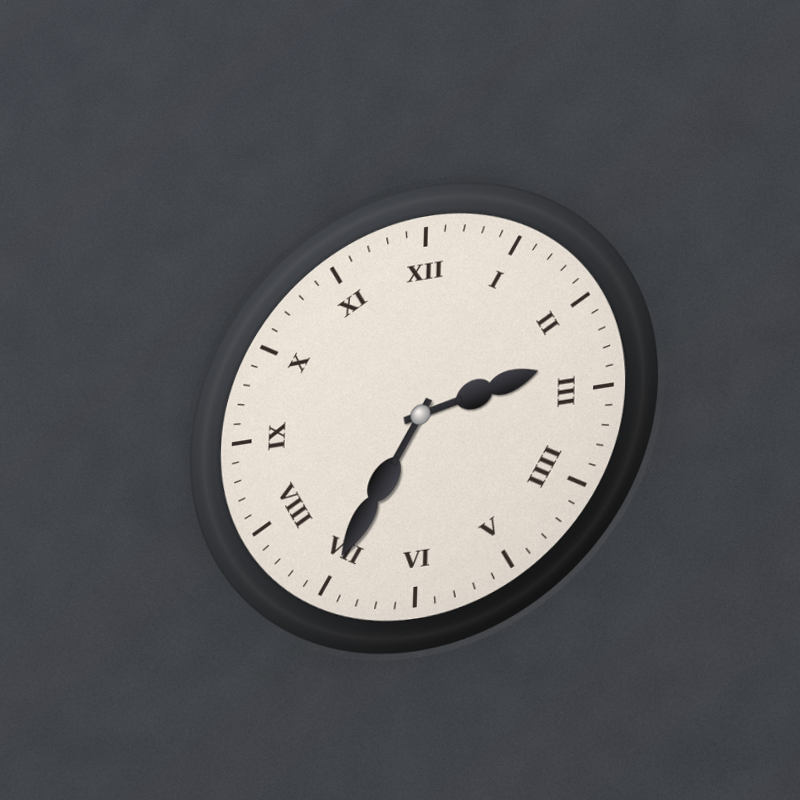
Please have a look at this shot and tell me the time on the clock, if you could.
2:35
